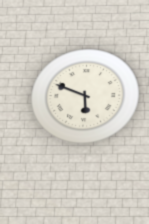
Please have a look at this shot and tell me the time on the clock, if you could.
5:49
